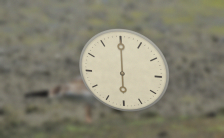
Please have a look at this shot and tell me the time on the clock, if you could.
6:00
